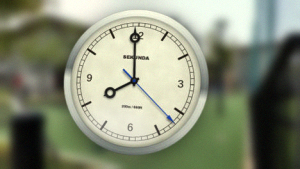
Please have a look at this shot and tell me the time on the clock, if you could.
7:59:22
